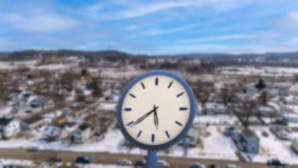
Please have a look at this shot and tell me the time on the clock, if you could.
5:39
